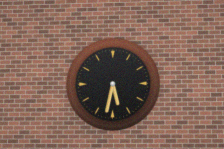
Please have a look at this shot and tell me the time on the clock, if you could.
5:32
